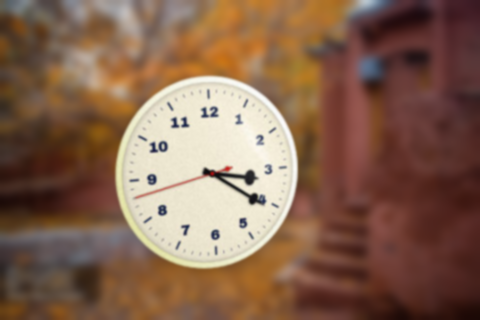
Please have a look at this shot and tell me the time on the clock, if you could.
3:20:43
